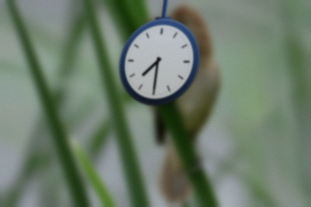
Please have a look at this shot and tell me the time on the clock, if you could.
7:30
